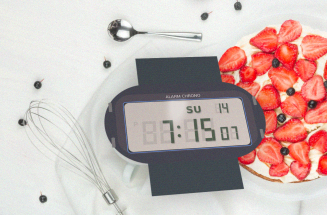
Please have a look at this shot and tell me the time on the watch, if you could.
7:15:07
